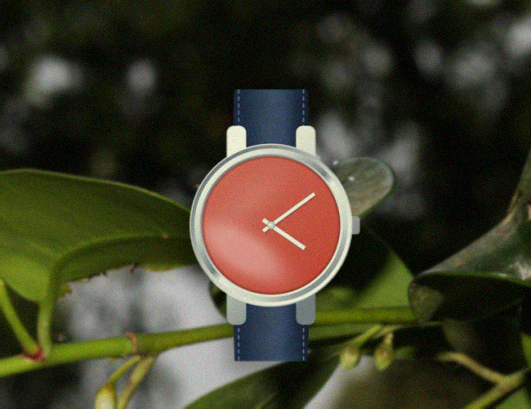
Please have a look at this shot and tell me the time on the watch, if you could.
4:09
